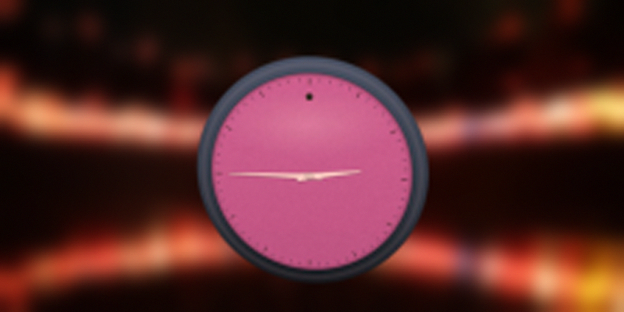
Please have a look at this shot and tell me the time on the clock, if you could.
2:45
